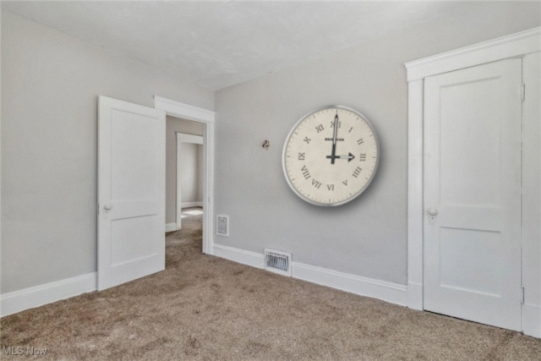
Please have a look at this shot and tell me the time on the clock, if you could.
3:00
